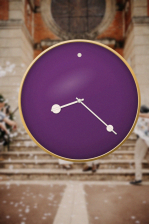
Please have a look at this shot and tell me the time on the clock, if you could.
8:22
